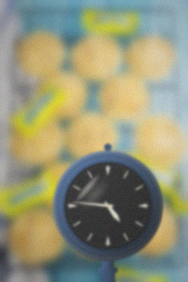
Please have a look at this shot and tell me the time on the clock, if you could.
4:46
